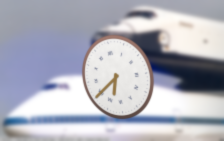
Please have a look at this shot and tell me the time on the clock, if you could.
6:40
